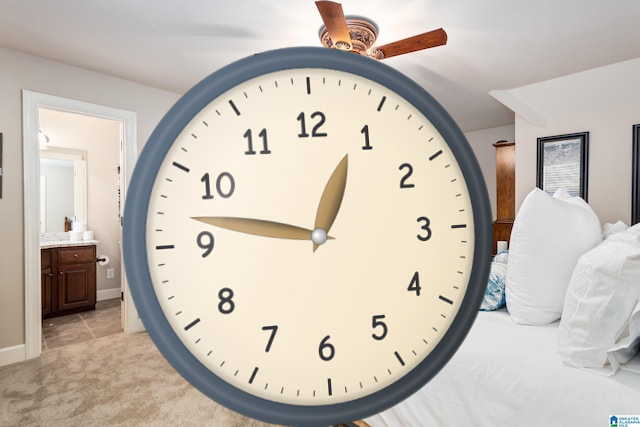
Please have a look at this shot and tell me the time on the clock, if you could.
12:47
